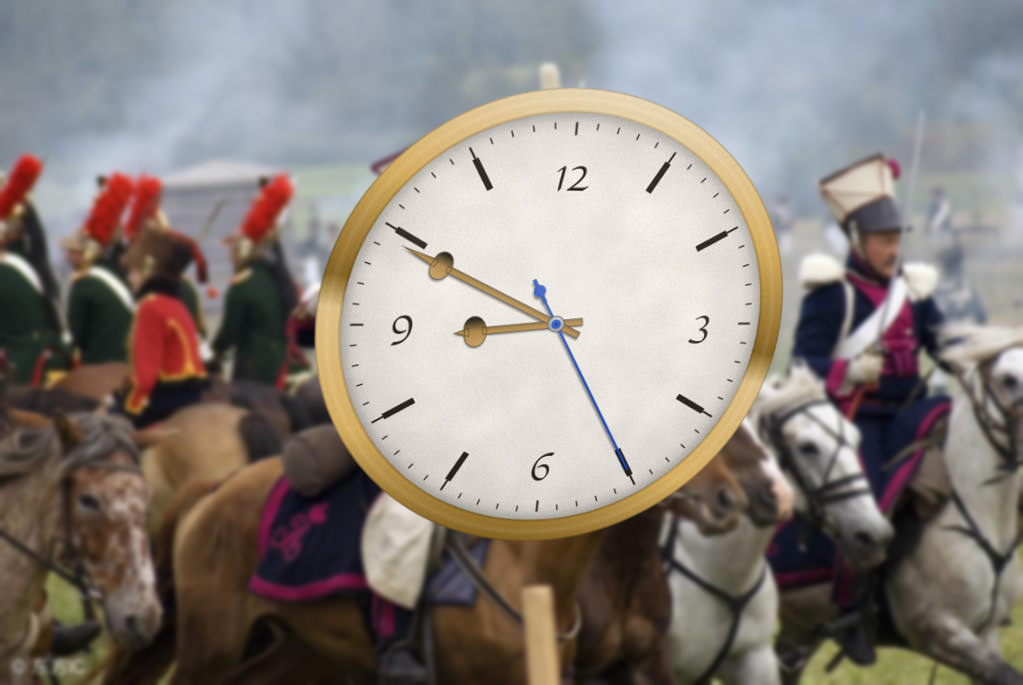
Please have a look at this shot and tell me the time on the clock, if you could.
8:49:25
